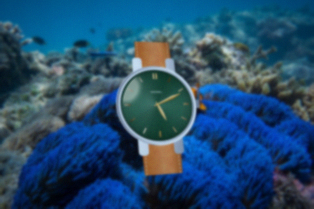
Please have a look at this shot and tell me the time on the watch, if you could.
5:11
